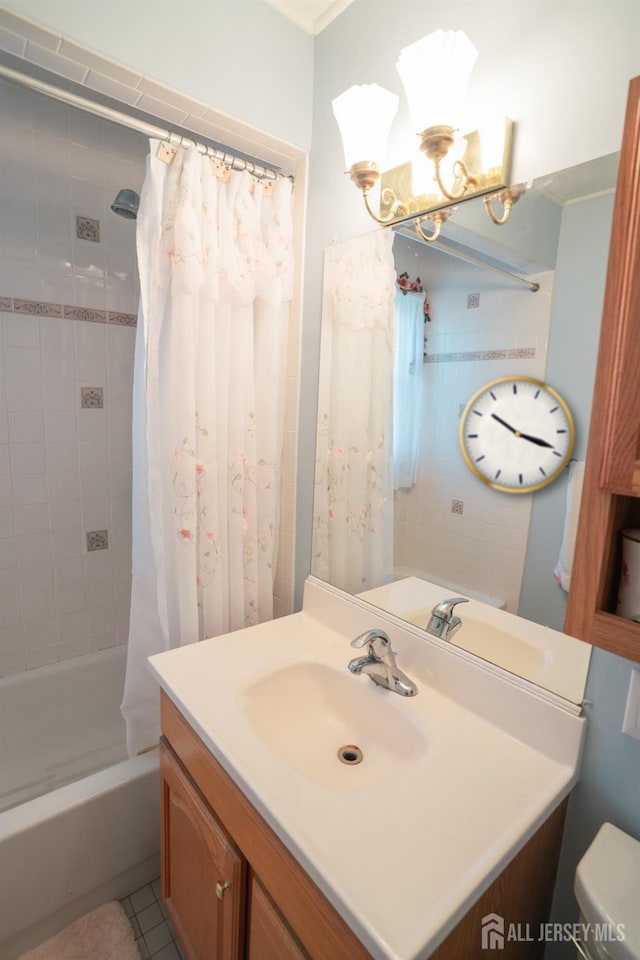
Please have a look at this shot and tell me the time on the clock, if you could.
10:19
